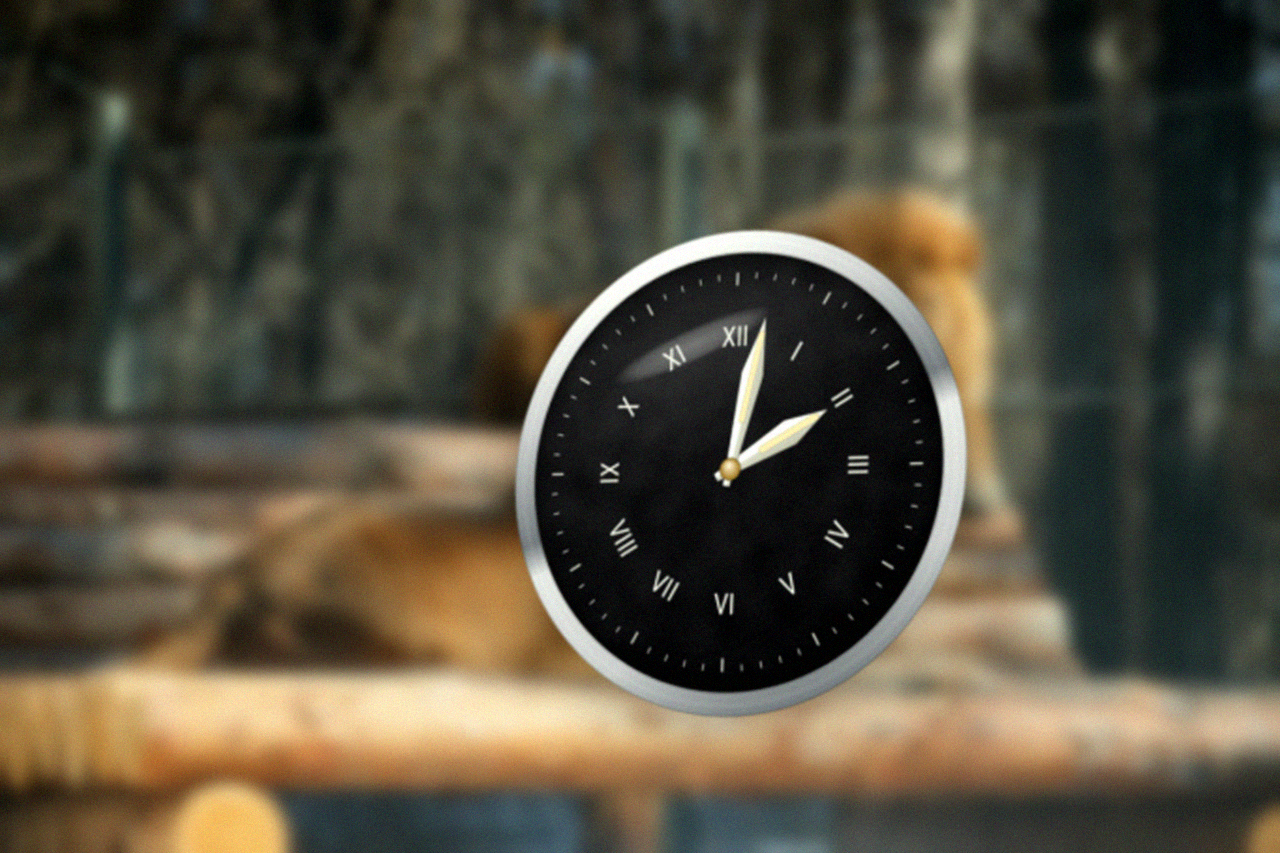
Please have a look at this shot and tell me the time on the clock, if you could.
2:02
